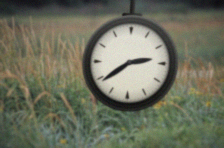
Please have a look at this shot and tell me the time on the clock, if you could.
2:39
